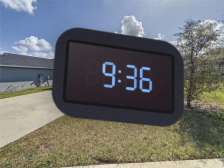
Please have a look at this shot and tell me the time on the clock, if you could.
9:36
